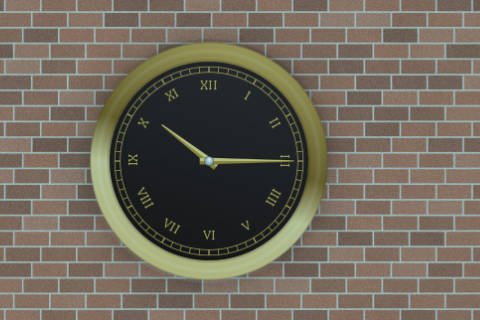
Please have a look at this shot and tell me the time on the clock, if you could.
10:15
